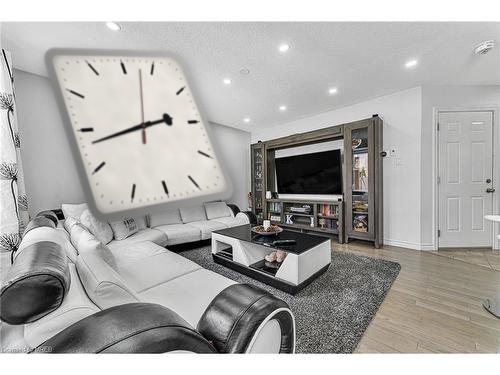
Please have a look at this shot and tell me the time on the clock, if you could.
2:43:03
